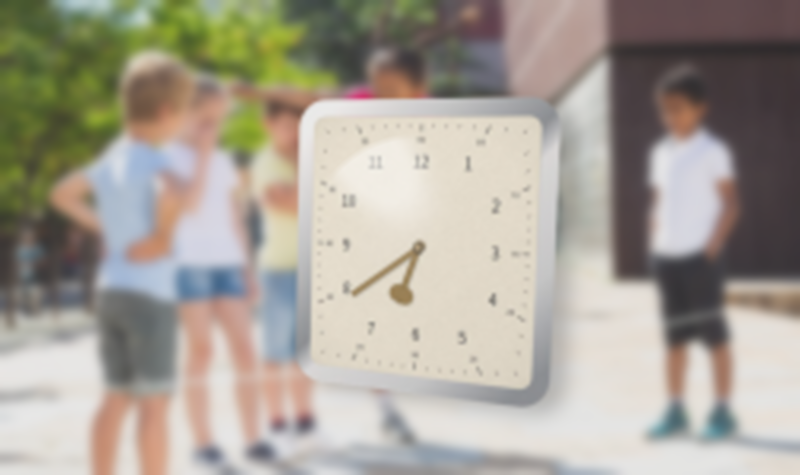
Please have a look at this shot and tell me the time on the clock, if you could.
6:39
